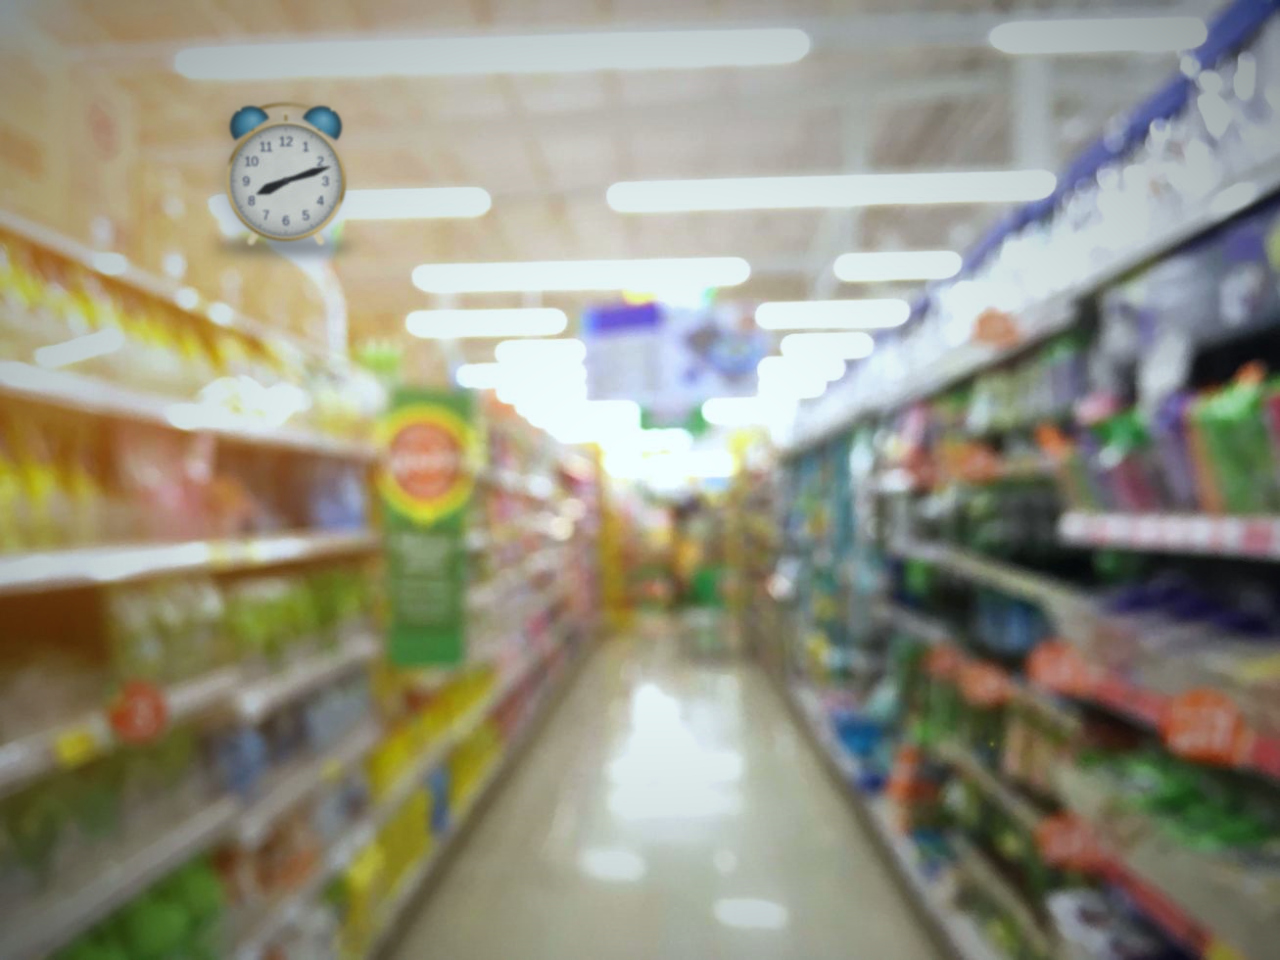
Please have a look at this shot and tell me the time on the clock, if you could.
8:12
